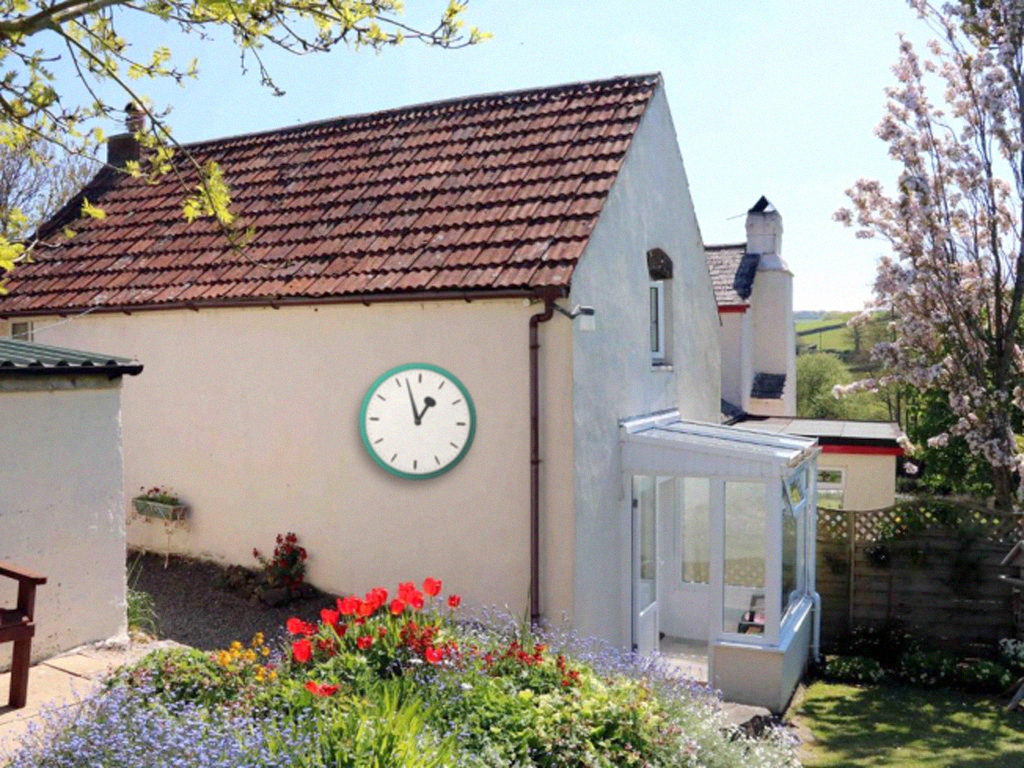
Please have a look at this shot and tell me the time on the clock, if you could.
12:57
